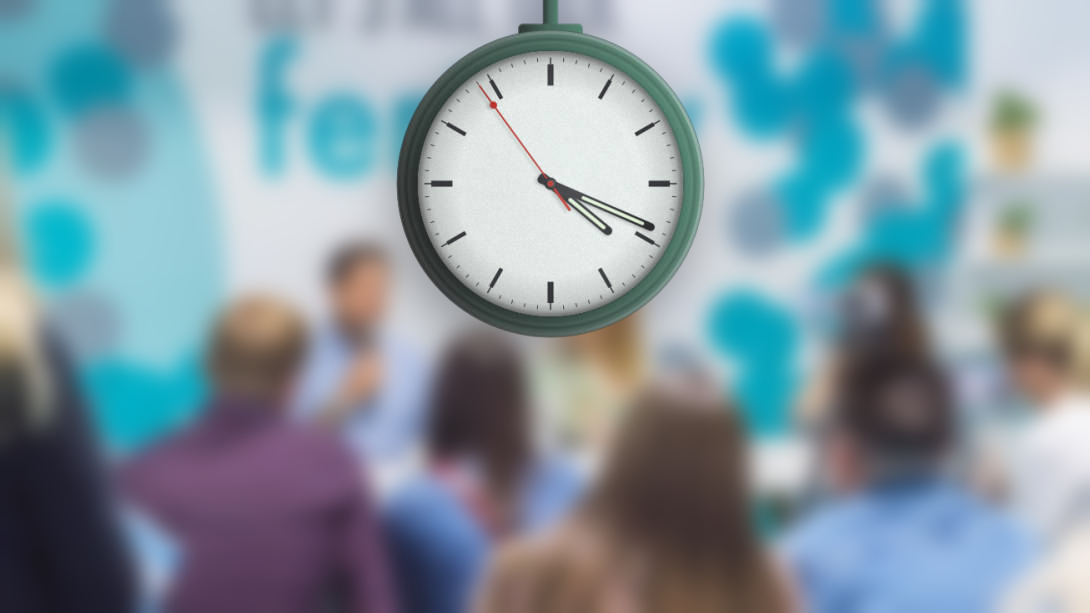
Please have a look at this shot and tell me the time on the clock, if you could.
4:18:54
